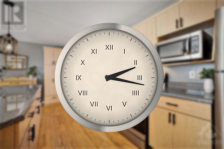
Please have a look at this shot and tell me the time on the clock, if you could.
2:17
